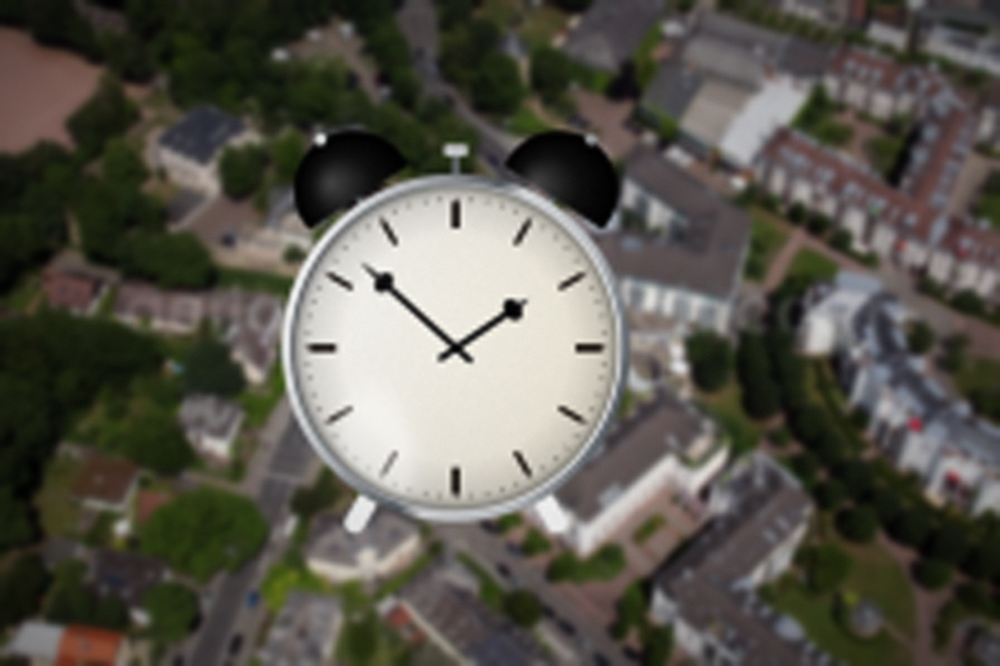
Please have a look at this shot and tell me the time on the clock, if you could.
1:52
